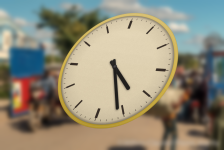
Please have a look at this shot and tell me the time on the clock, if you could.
4:26
